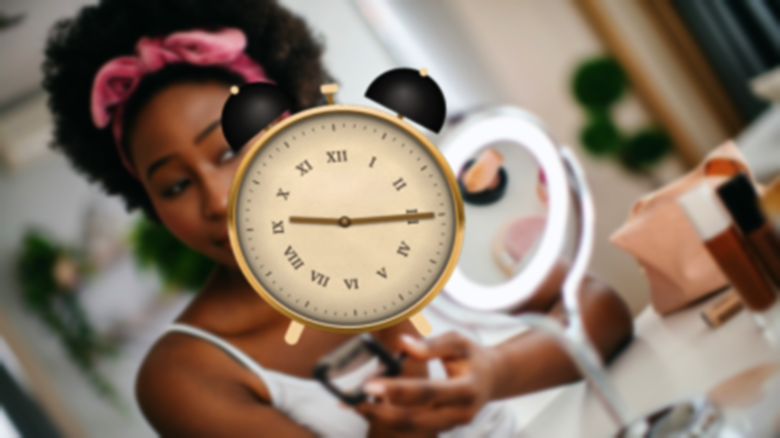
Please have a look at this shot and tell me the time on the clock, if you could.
9:15
